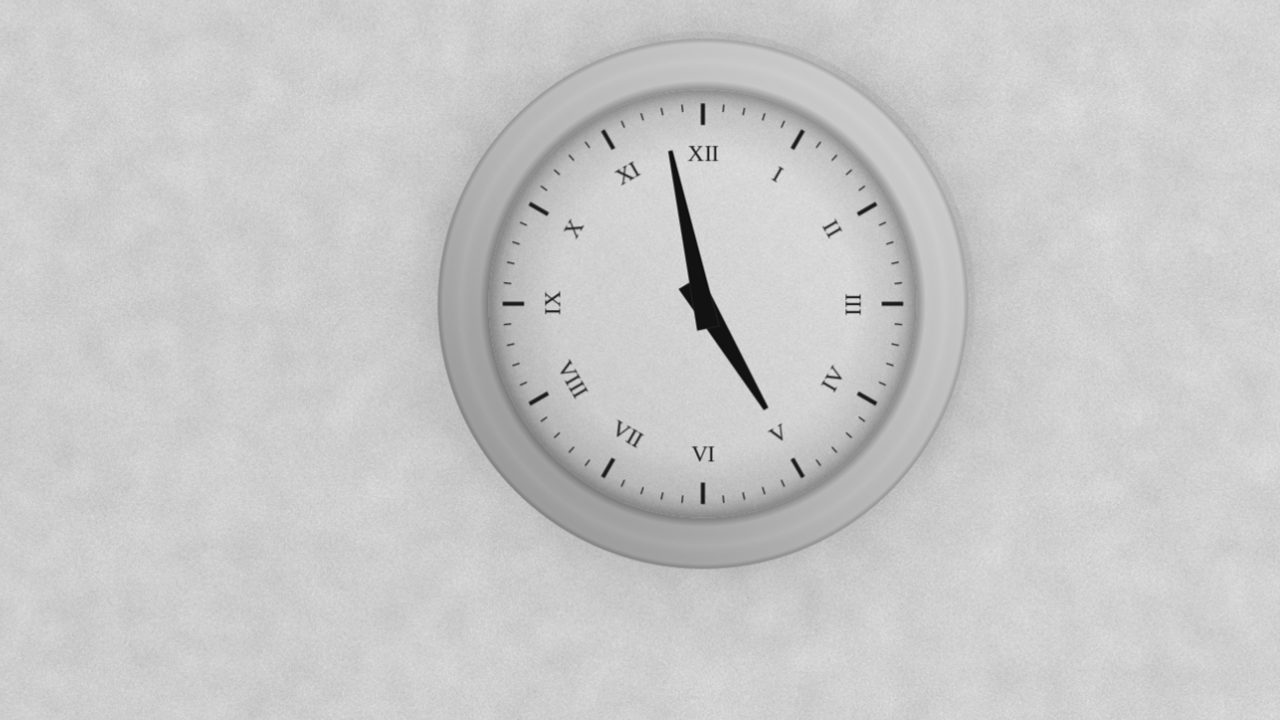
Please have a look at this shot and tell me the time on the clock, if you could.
4:58
